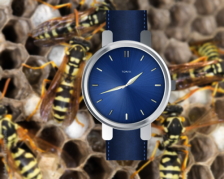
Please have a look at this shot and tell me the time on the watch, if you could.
1:42
